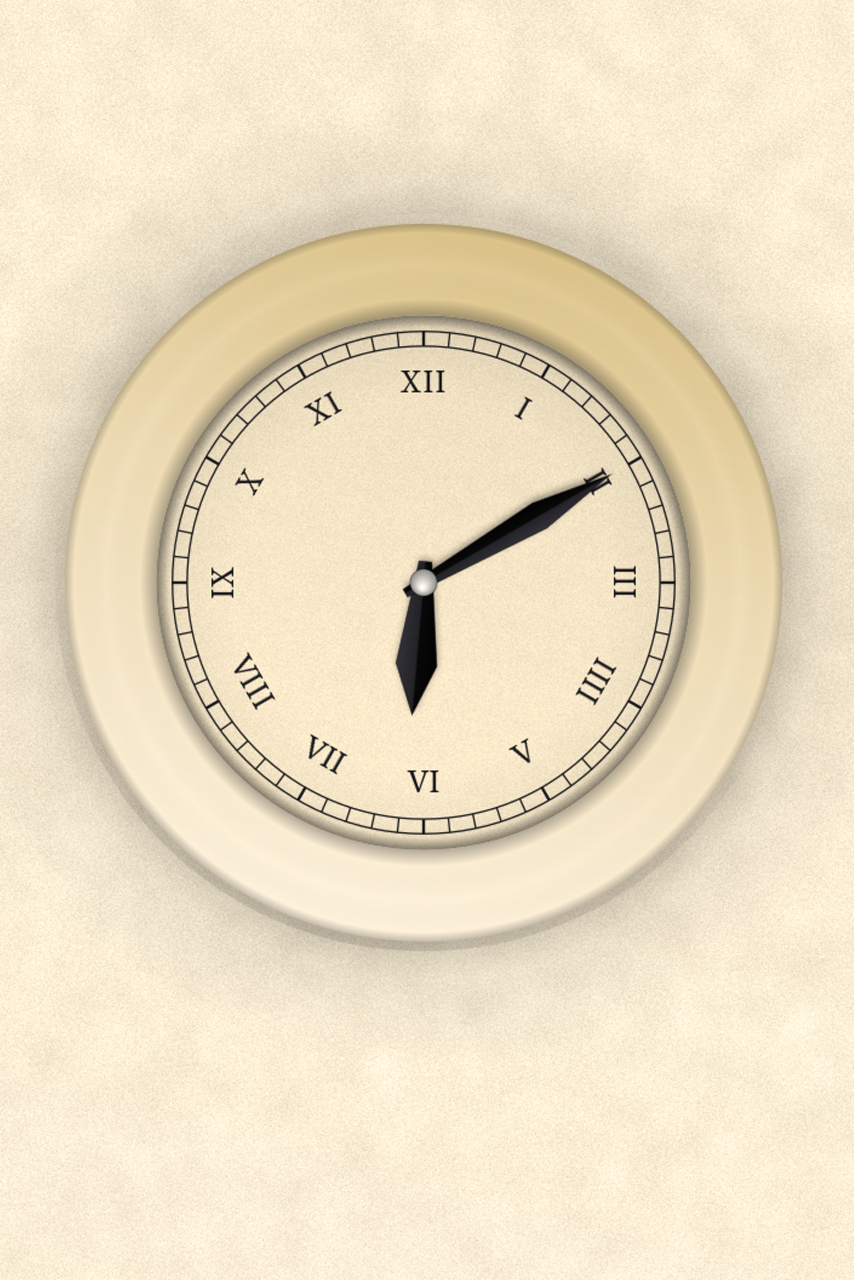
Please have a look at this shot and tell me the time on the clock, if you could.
6:10
